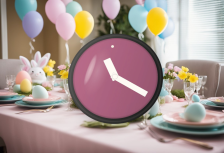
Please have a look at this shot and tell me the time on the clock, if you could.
11:21
